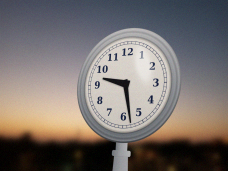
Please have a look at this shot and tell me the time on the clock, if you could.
9:28
